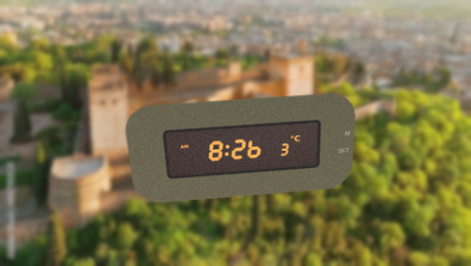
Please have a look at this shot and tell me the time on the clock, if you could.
8:26
